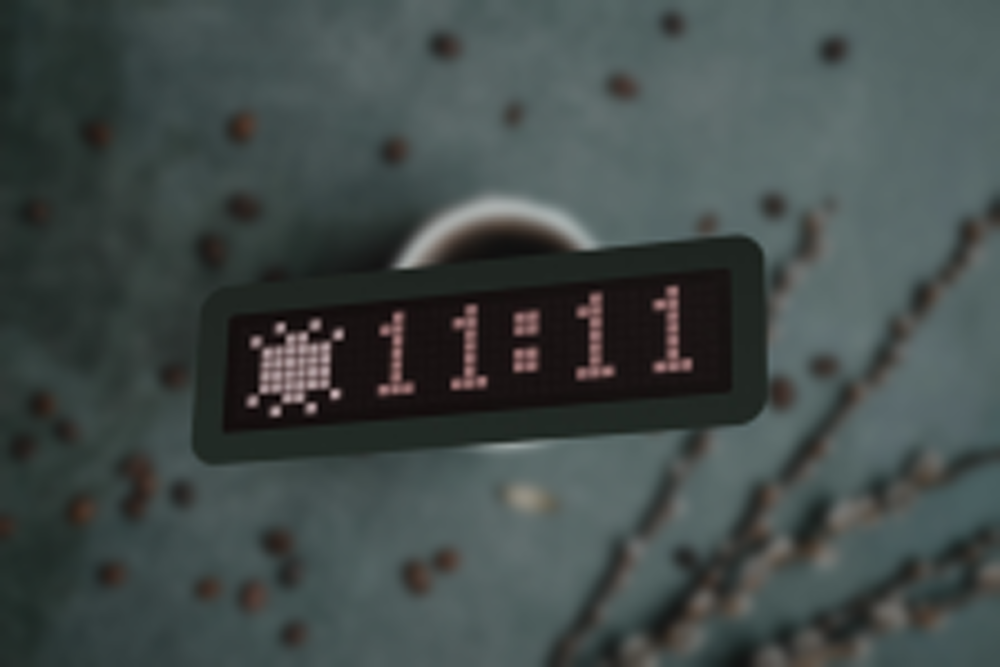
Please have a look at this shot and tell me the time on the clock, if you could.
11:11
